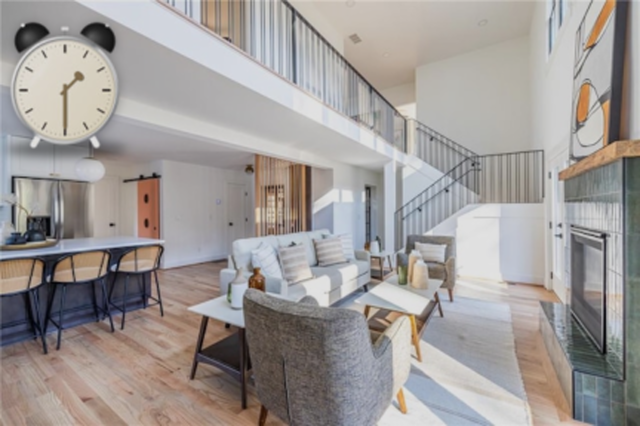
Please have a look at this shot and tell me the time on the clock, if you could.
1:30
